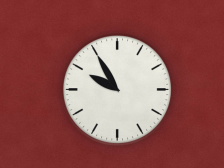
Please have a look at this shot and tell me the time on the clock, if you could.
9:55
